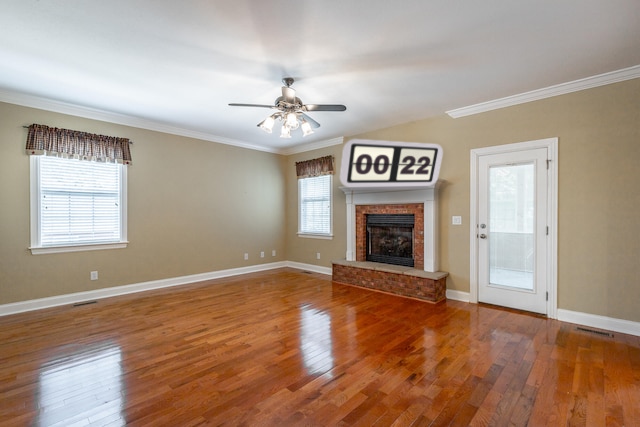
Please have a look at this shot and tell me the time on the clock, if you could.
0:22
